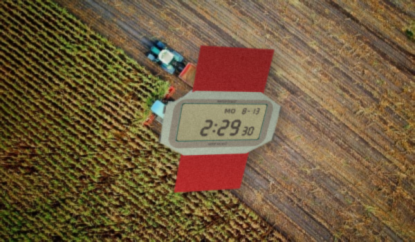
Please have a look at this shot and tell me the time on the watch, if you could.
2:29:30
